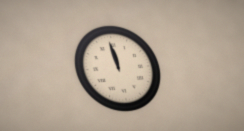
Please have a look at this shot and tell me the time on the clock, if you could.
11:59
